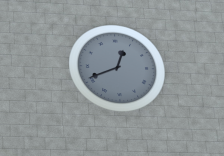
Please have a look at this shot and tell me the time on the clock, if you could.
12:41
